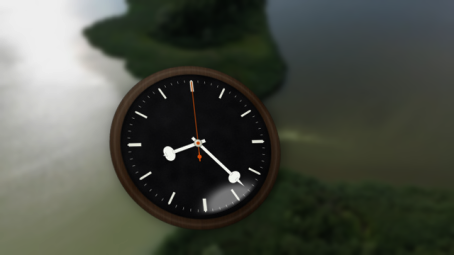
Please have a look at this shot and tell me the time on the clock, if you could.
8:23:00
